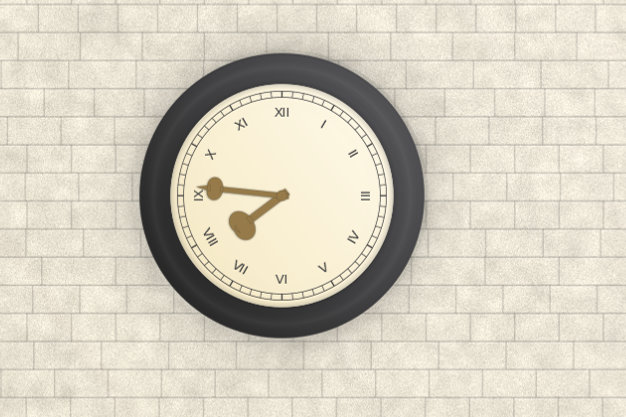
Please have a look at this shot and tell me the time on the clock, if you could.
7:46
